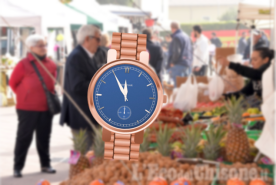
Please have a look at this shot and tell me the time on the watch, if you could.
11:55
